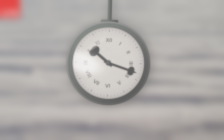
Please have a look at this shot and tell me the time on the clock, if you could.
10:18
